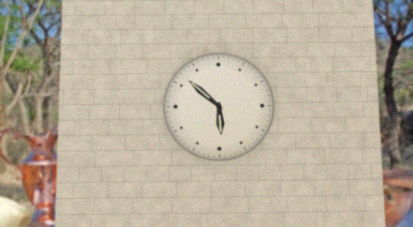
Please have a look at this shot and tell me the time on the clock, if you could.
5:52
